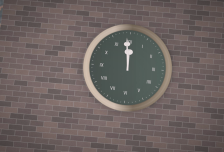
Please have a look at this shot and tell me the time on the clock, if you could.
11:59
